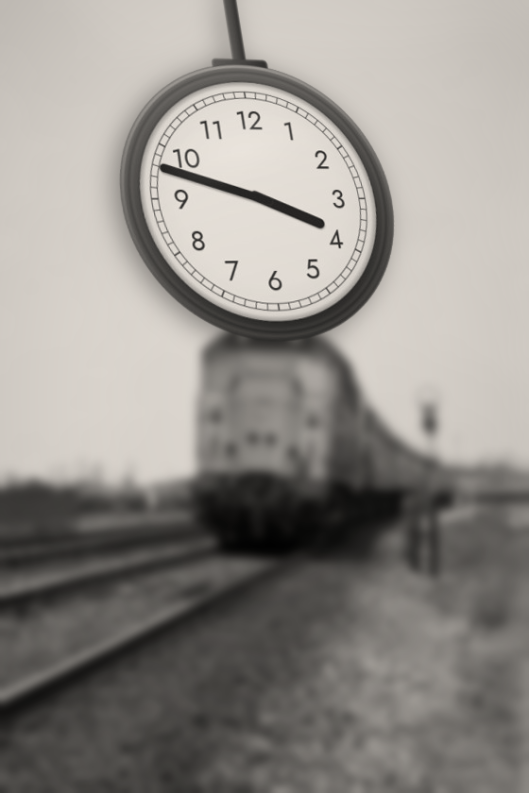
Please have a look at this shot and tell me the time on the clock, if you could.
3:48
